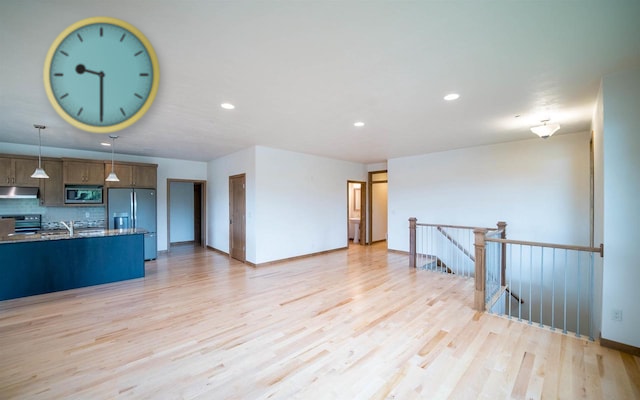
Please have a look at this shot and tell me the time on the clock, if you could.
9:30
